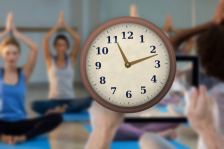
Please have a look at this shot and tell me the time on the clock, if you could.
11:12
